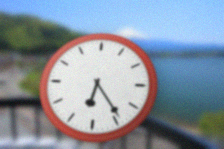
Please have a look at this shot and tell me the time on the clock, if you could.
6:24
